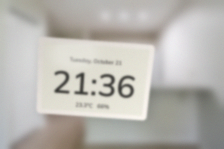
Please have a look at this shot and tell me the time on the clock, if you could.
21:36
